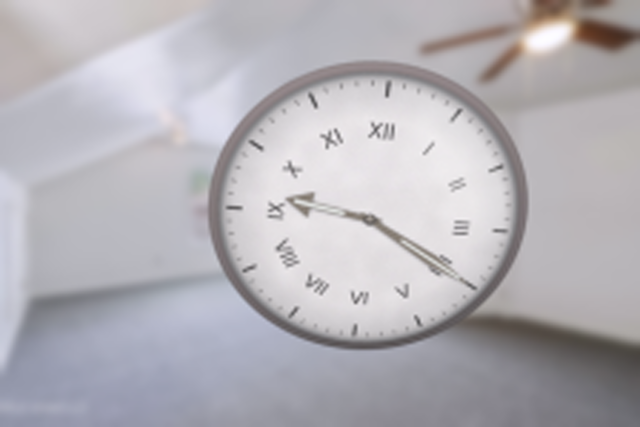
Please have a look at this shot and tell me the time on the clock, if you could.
9:20
